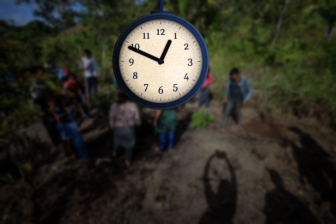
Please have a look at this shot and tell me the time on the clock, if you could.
12:49
